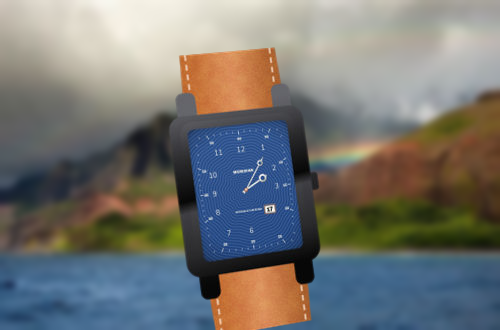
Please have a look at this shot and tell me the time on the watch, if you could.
2:06
